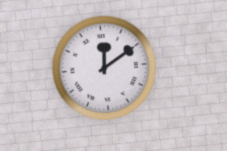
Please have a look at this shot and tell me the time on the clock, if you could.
12:10
